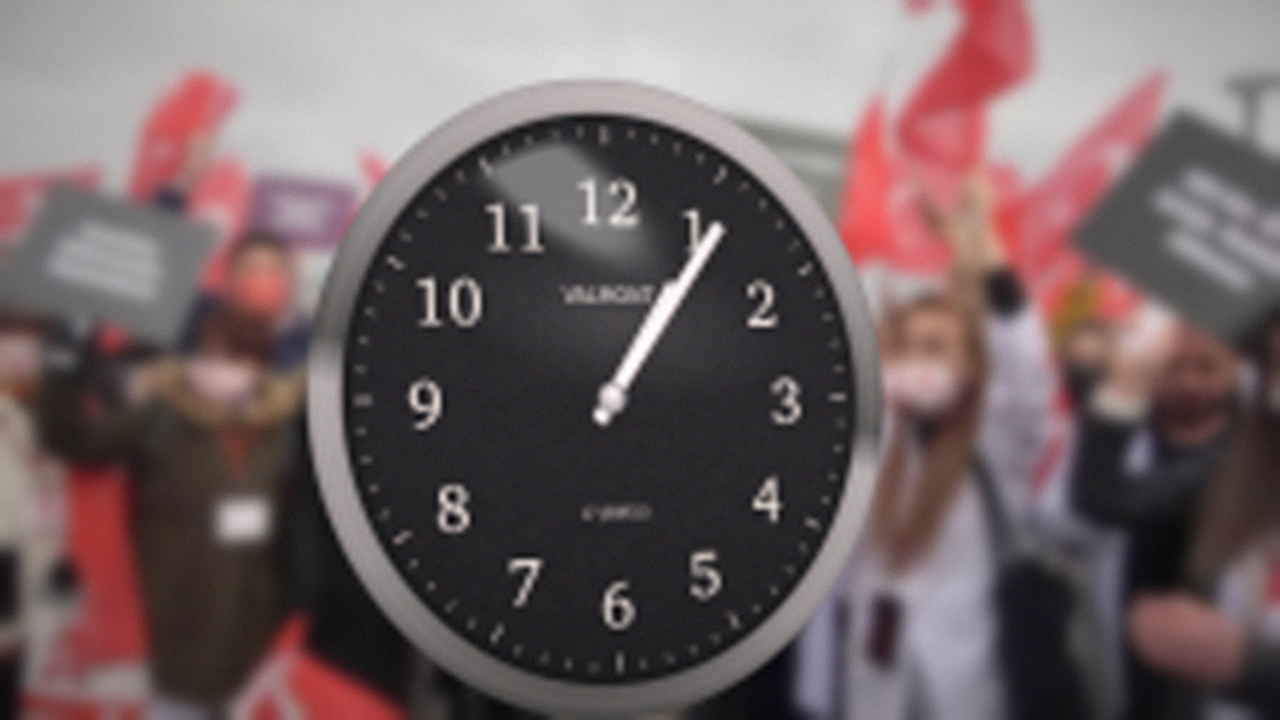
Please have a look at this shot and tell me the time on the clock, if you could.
1:06
